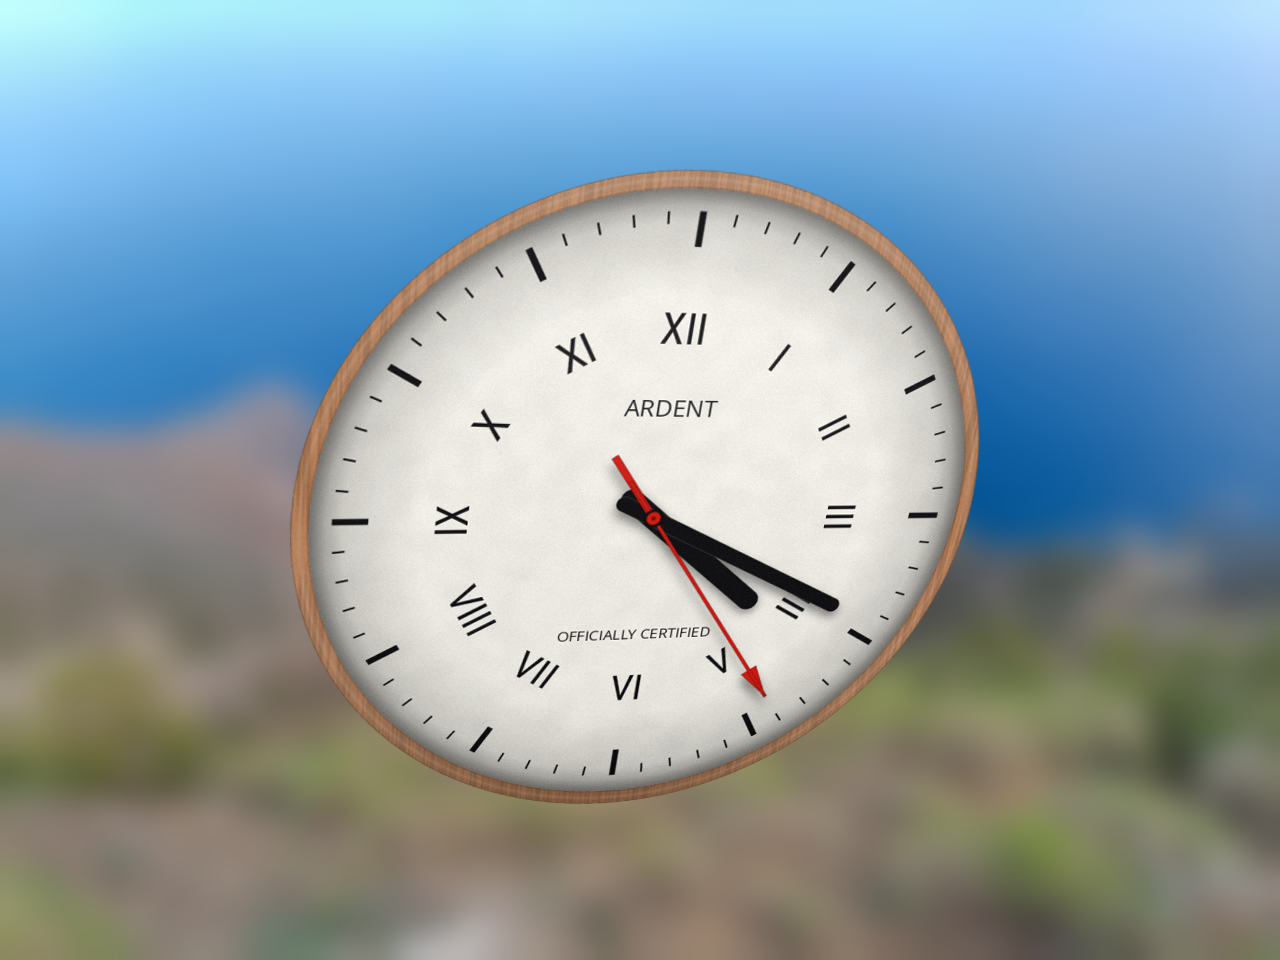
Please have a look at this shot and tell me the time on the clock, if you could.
4:19:24
